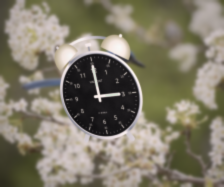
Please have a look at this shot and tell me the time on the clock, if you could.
3:00
